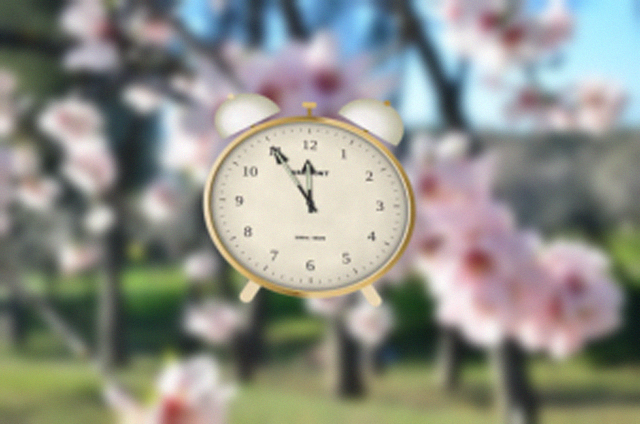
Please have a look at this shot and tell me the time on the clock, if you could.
11:55
